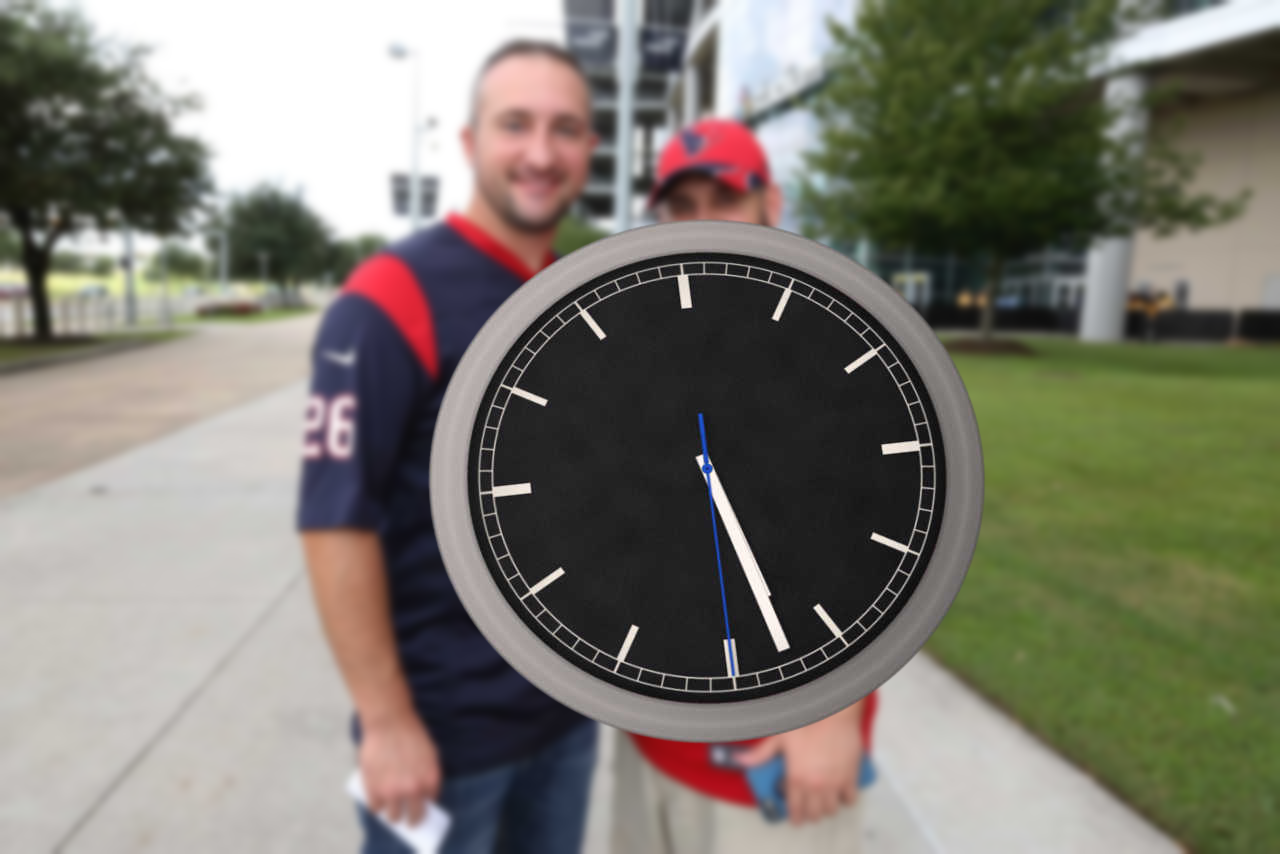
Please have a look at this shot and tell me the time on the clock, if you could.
5:27:30
